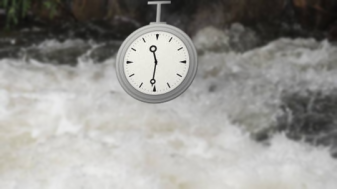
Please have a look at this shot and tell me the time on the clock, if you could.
11:31
